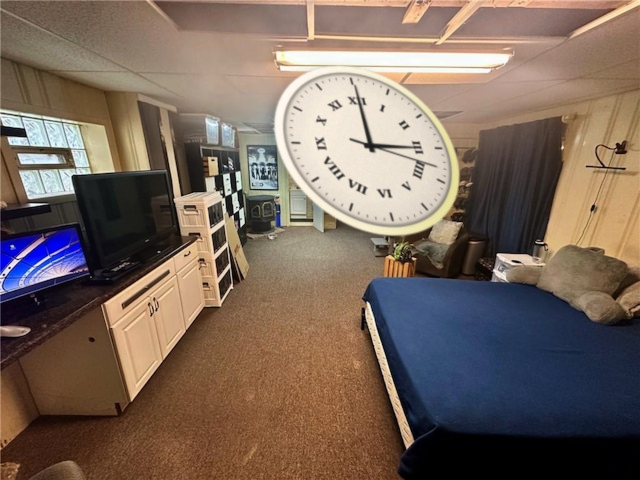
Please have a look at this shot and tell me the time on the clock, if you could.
3:00:18
